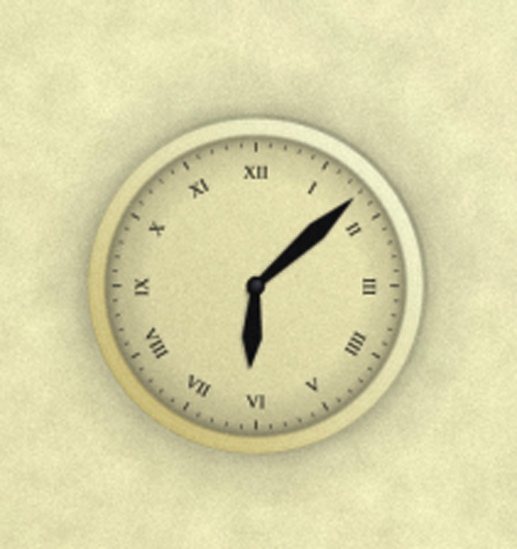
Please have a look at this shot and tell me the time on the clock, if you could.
6:08
